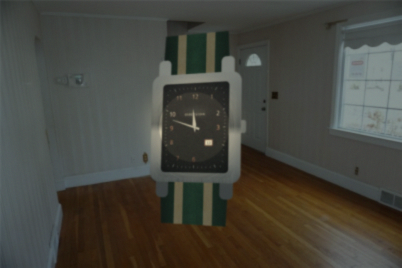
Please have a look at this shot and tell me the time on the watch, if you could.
11:48
